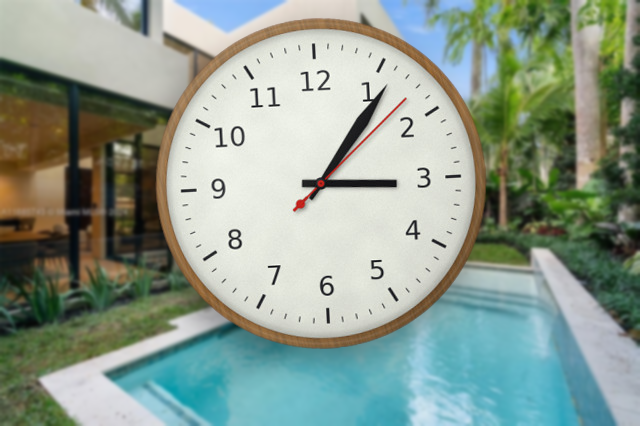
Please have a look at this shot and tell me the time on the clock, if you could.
3:06:08
